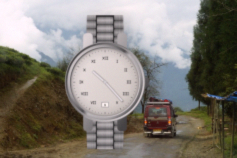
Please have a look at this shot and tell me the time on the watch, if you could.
10:23
